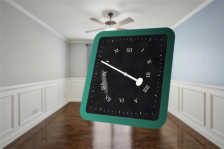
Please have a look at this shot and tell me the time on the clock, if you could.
3:49
